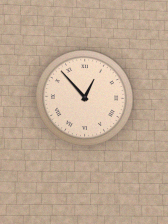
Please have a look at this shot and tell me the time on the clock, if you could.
12:53
